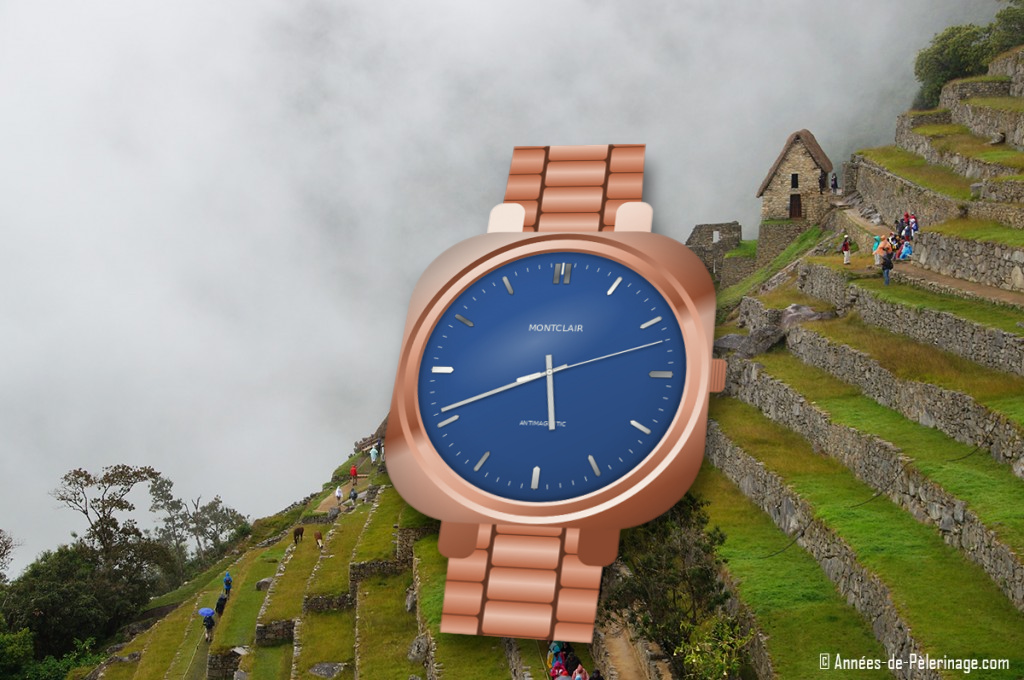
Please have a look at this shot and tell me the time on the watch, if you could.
5:41:12
